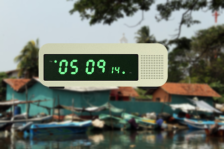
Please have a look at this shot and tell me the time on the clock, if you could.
5:09:14
